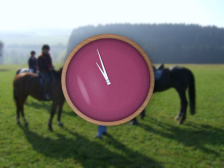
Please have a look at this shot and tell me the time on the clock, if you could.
10:57
